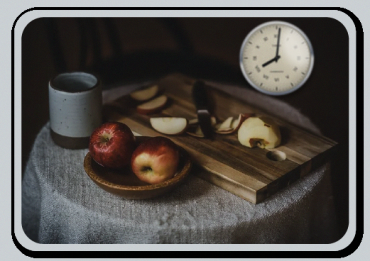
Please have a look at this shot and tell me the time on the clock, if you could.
8:01
